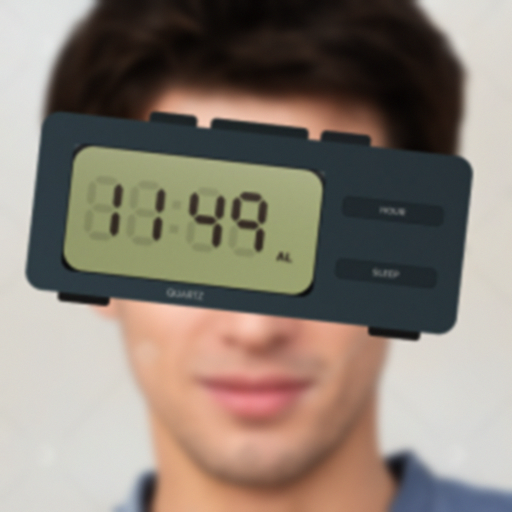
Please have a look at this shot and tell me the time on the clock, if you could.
11:49
